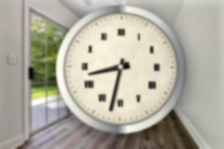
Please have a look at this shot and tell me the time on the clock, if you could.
8:32
